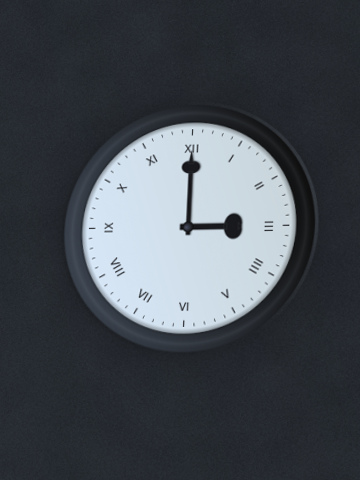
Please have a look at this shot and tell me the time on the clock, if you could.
3:00
